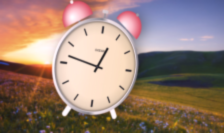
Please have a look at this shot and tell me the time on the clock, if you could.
12:47
